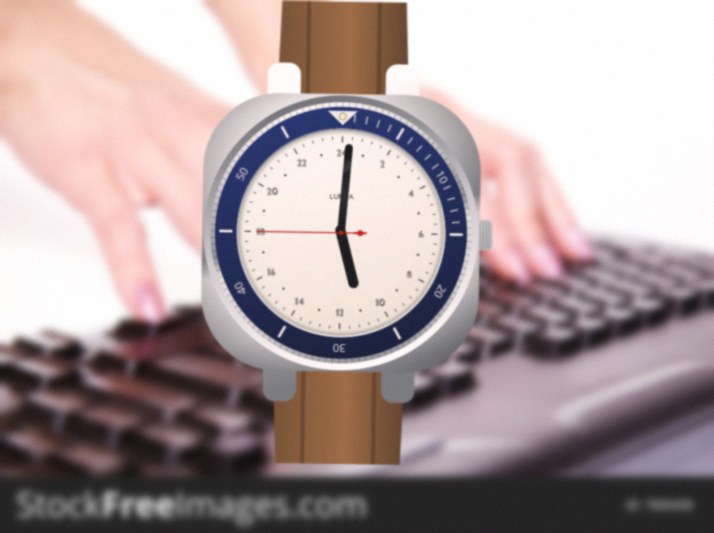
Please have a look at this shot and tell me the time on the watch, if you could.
11:00:45
